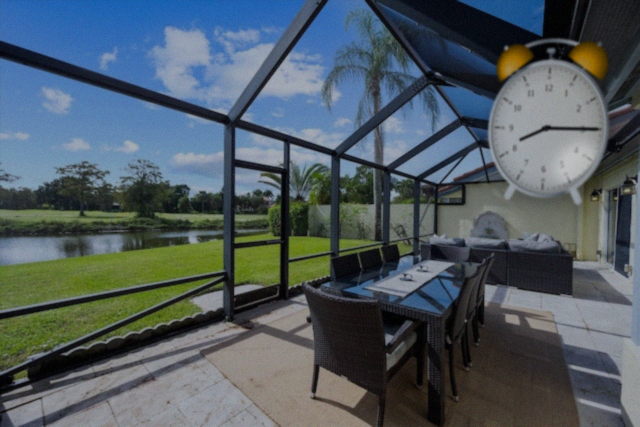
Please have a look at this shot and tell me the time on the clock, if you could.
8:15
